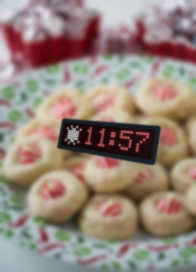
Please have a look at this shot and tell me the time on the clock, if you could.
11:57
